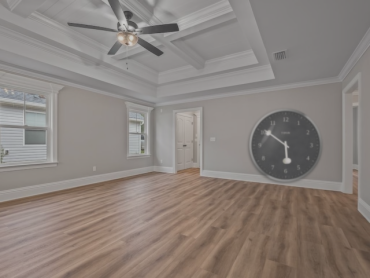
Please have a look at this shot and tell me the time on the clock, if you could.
5:51
